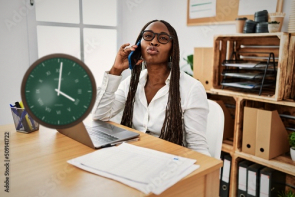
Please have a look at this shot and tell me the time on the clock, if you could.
4:01
